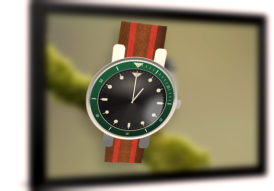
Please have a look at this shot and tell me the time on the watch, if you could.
1:00
